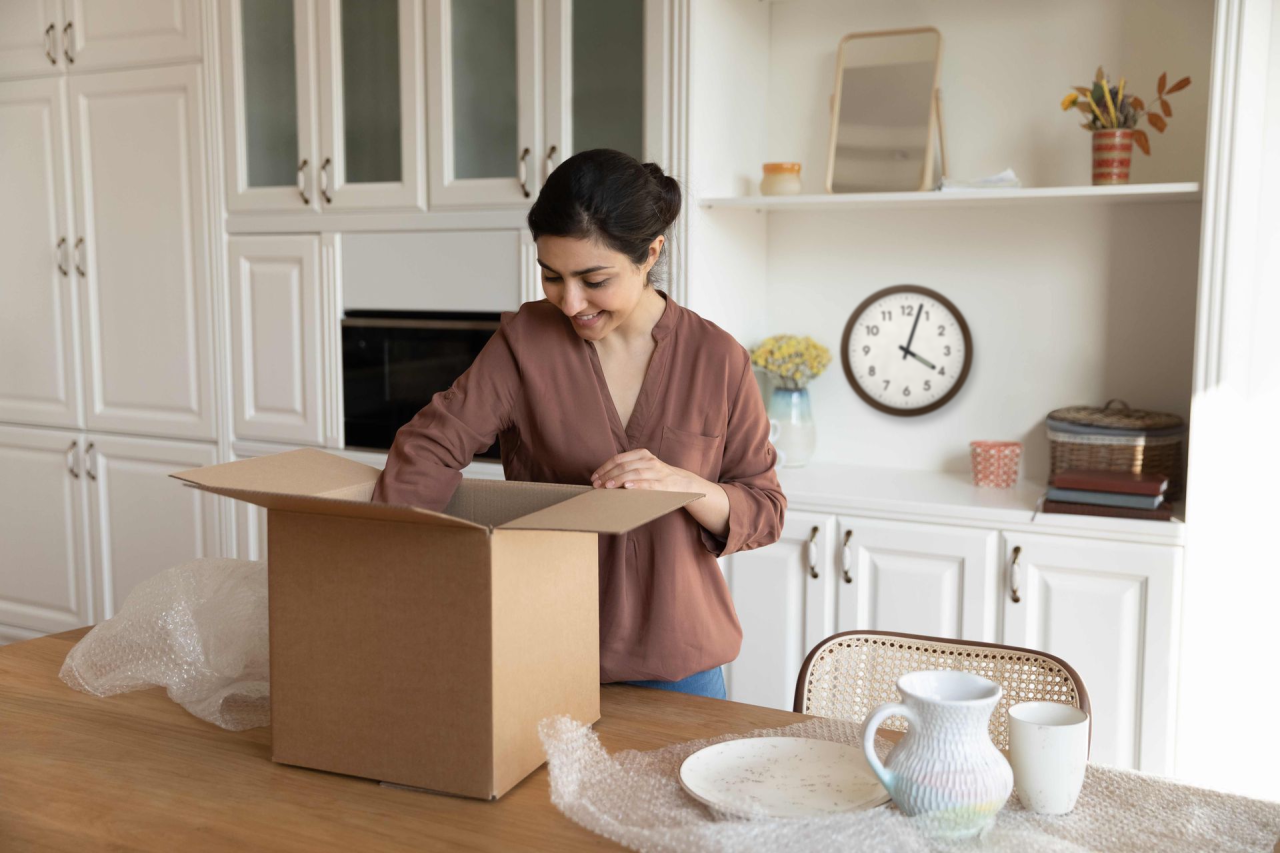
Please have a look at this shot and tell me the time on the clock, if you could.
4:03
